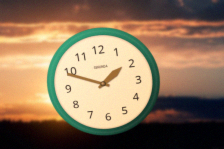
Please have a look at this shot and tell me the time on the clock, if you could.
1:49
